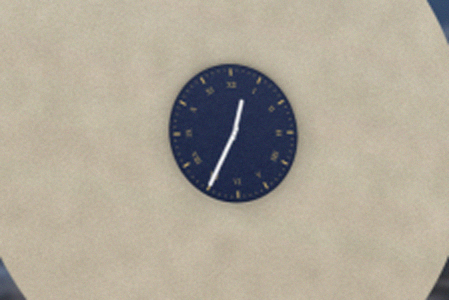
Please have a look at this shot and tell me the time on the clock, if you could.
12:35
